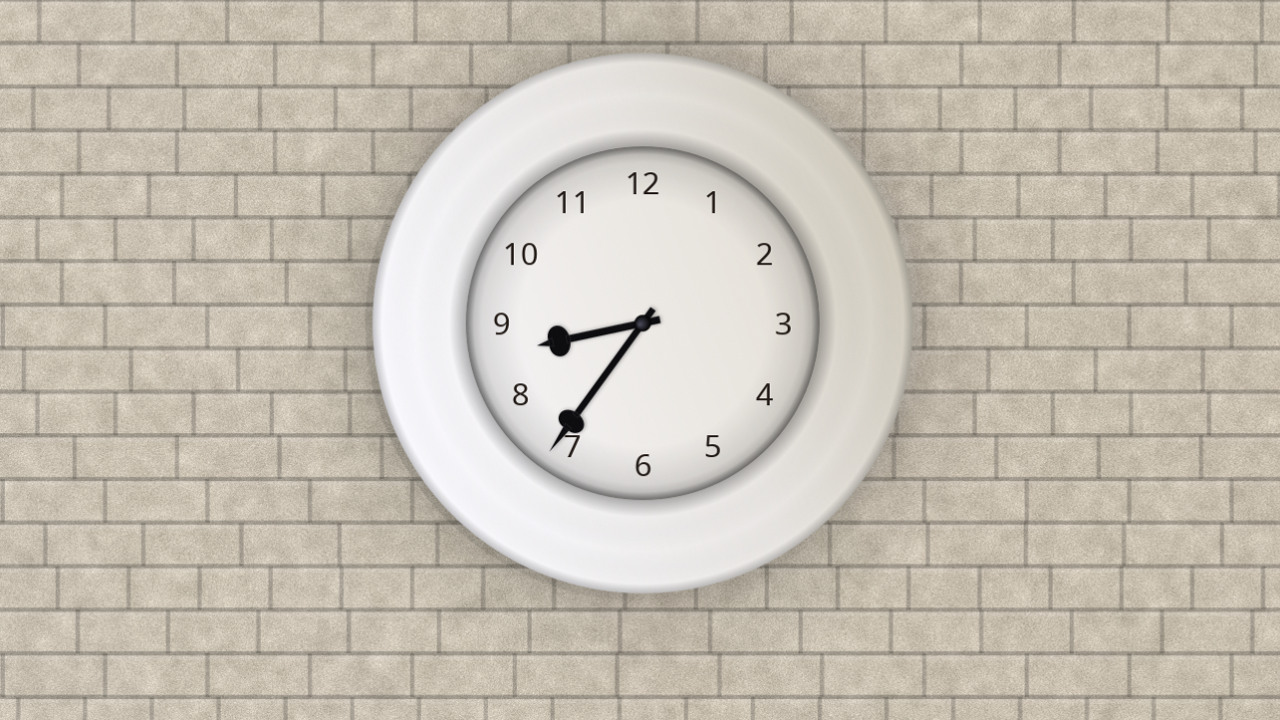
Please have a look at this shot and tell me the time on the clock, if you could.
8:36
